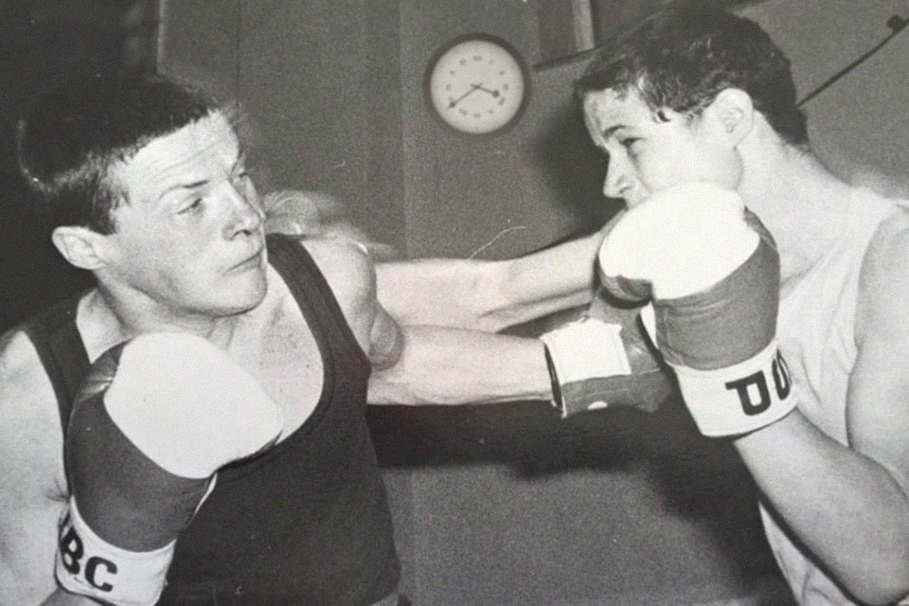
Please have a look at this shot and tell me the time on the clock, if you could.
3:39
